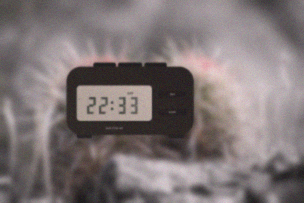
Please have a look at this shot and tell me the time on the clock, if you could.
22:33
